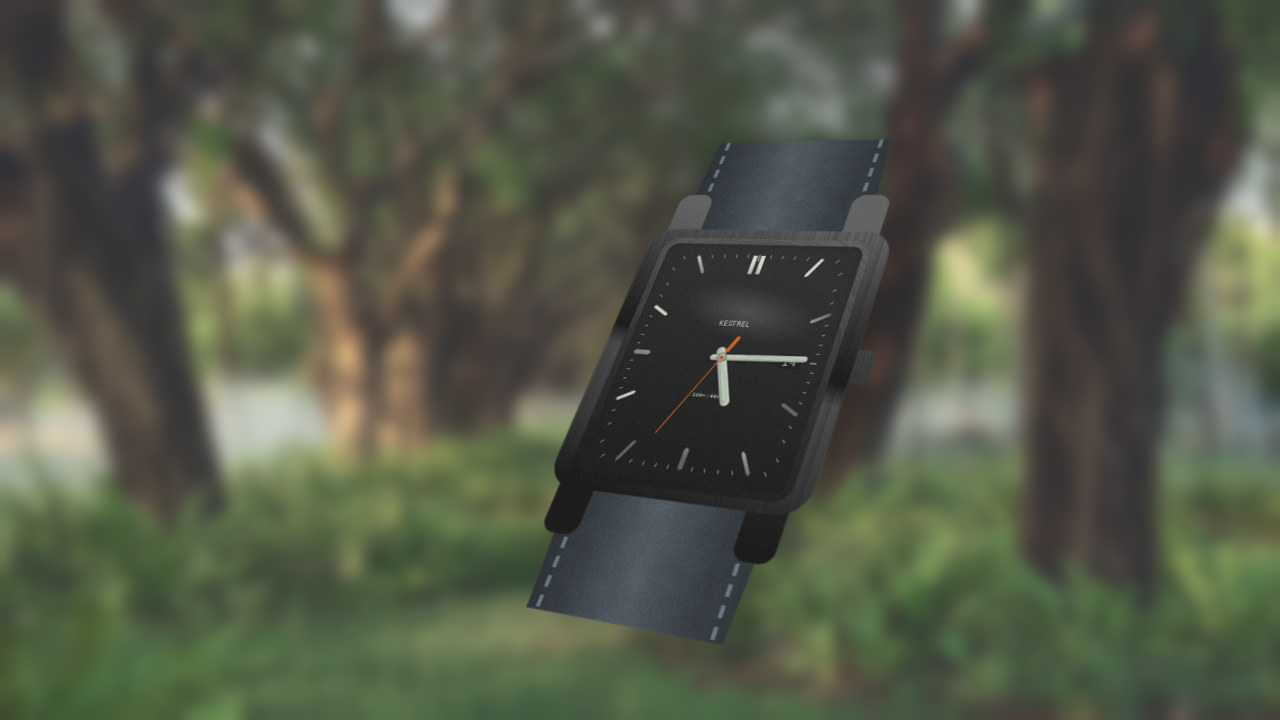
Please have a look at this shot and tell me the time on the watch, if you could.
5:14:34
